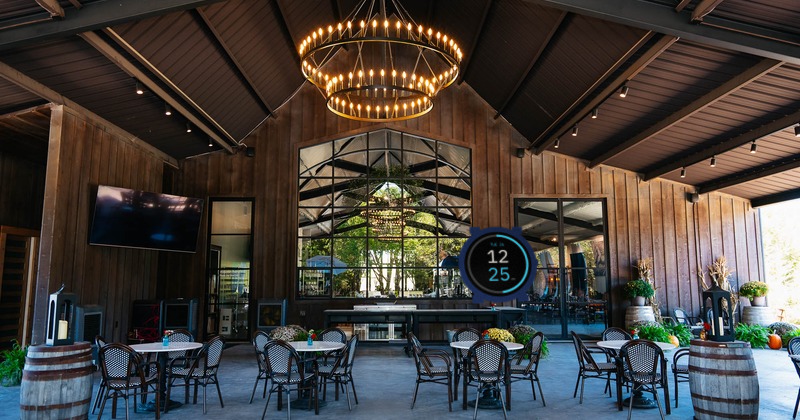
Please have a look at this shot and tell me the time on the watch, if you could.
12:25
